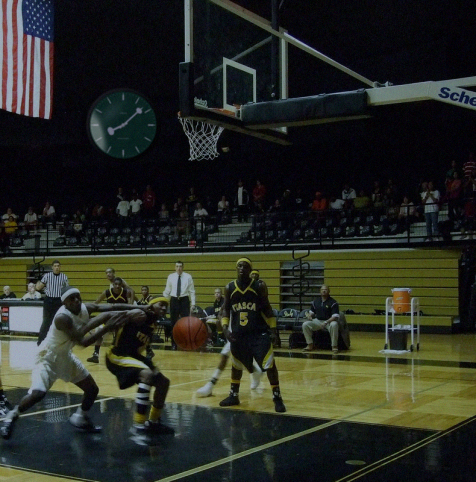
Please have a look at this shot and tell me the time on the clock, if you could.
8:08
